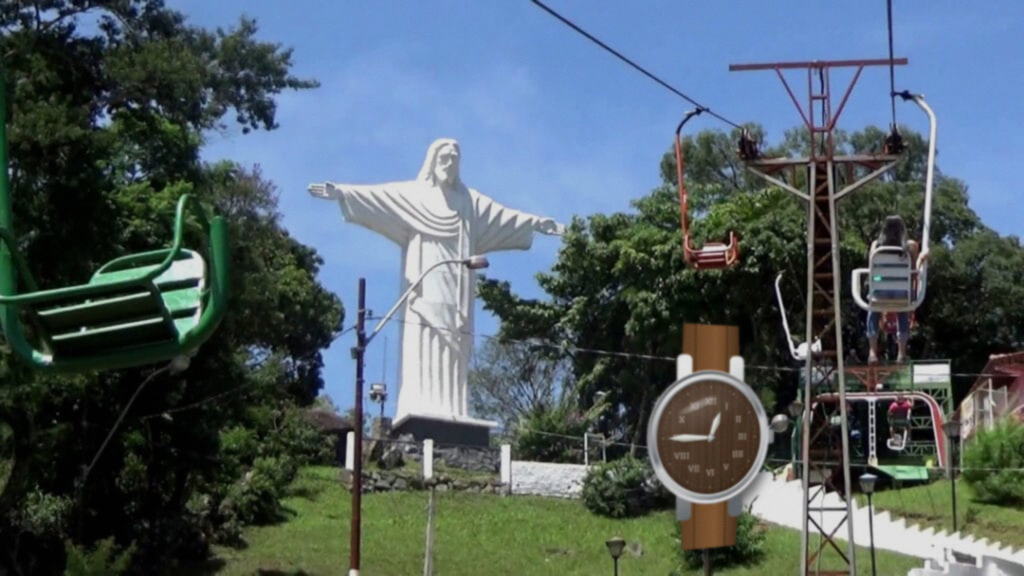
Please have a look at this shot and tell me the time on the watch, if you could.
12:45
